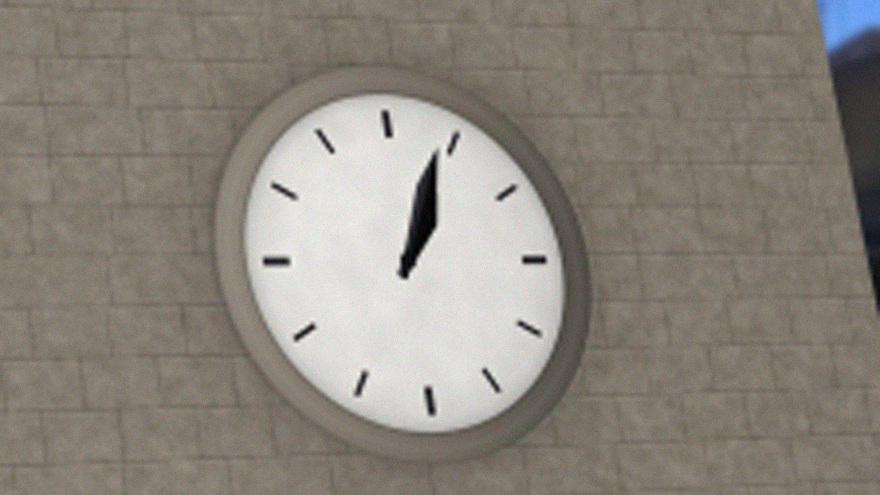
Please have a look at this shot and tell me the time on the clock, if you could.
1:04
